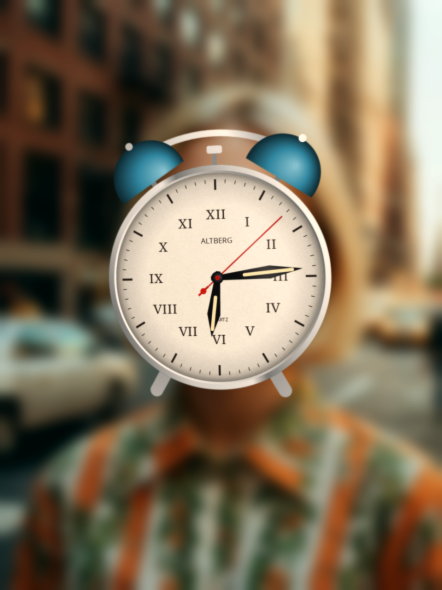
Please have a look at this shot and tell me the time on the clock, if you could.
6:14:08
